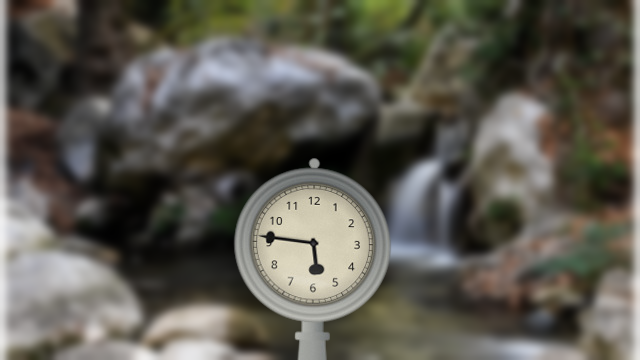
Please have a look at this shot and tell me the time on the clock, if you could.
5:46
